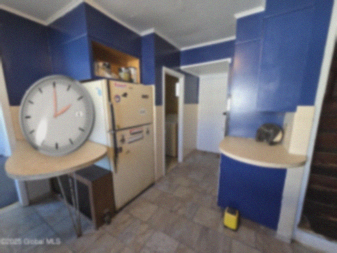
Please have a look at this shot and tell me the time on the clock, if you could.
2:00
